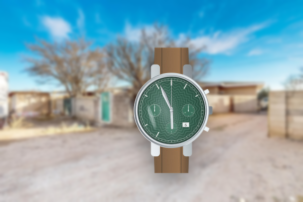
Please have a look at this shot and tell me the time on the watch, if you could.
5:56
